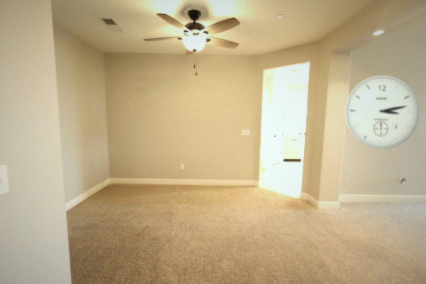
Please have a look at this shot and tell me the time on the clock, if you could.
3:13
